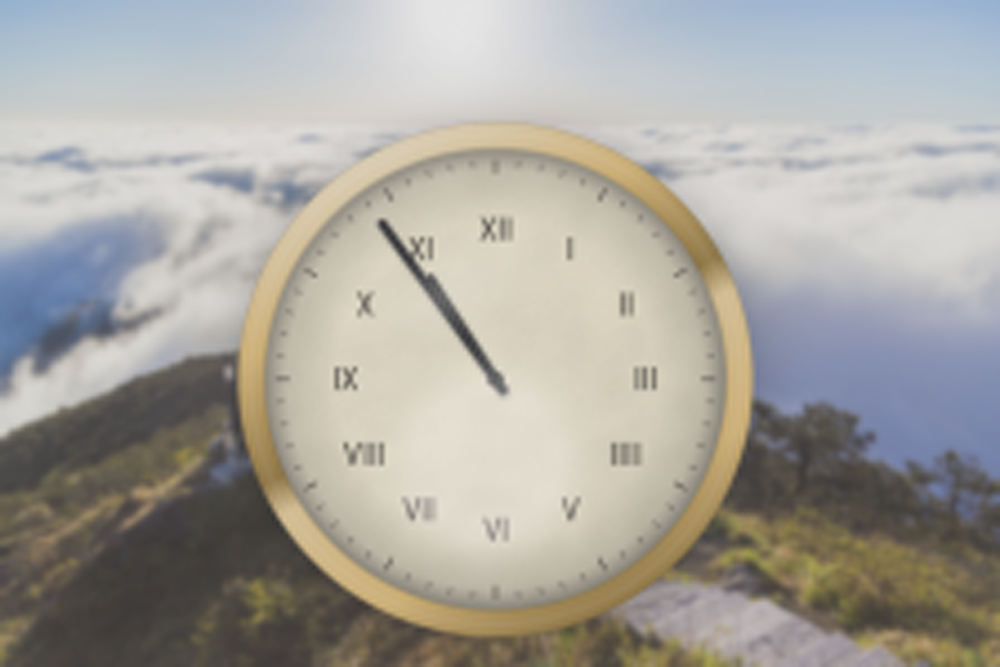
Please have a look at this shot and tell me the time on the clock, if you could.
10:54
